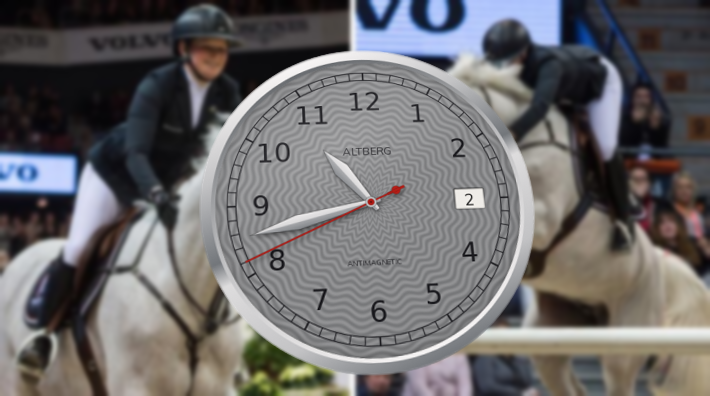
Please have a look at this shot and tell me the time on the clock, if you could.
10:42:41
